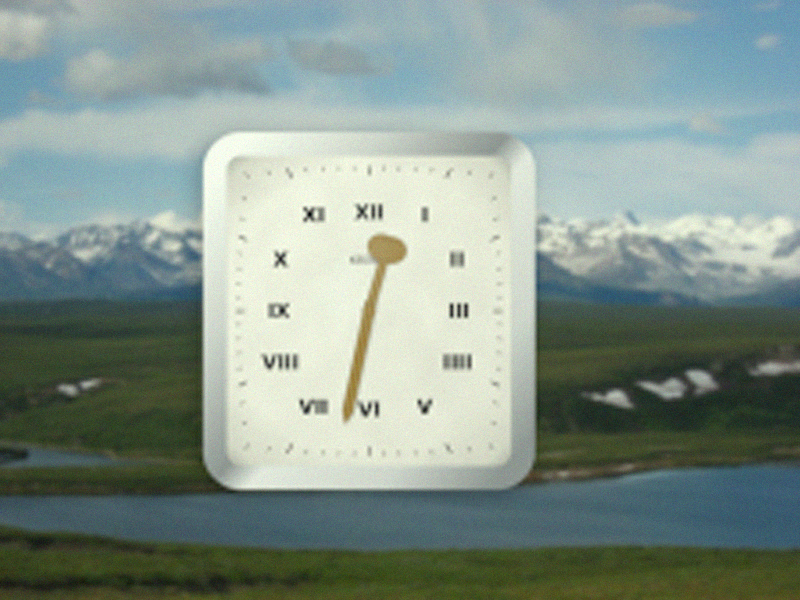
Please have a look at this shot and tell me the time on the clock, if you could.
12:32
